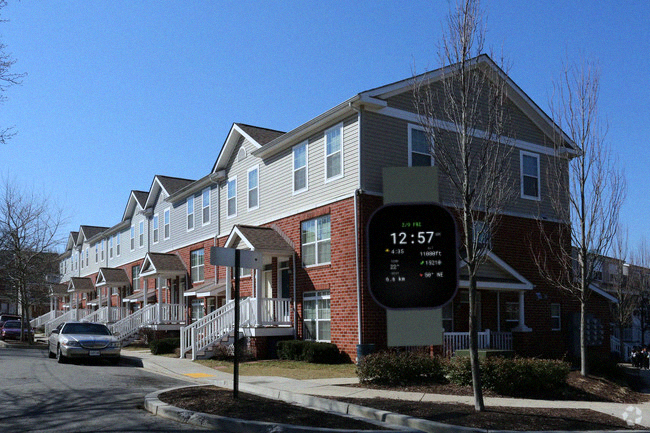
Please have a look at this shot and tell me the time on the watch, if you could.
12:57
